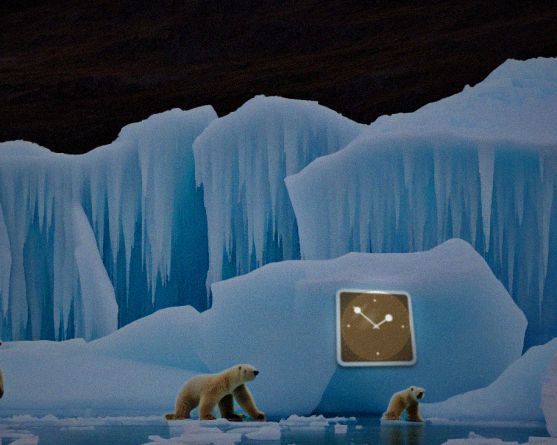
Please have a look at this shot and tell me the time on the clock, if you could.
1:52
